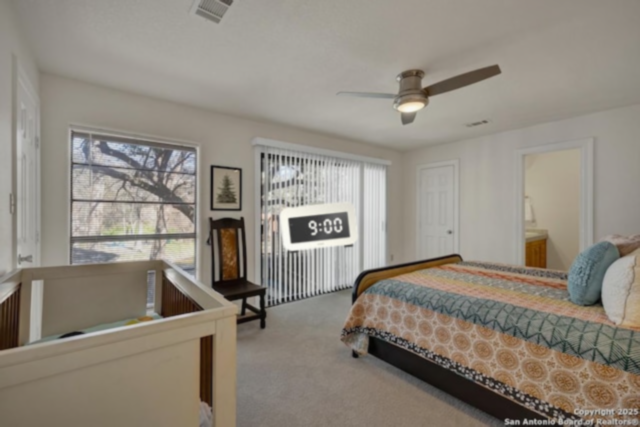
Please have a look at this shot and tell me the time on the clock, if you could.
9:00
